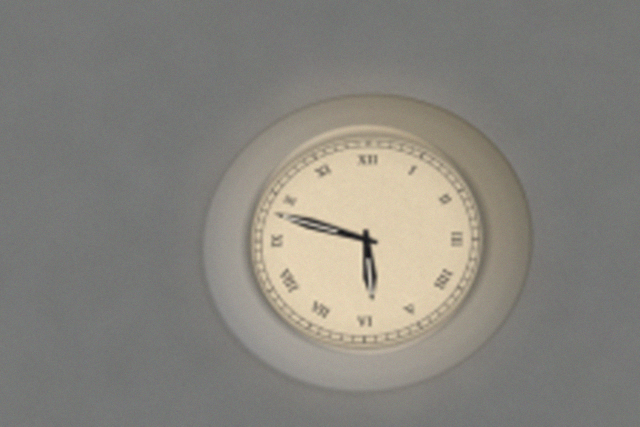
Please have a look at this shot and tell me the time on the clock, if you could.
5:48
